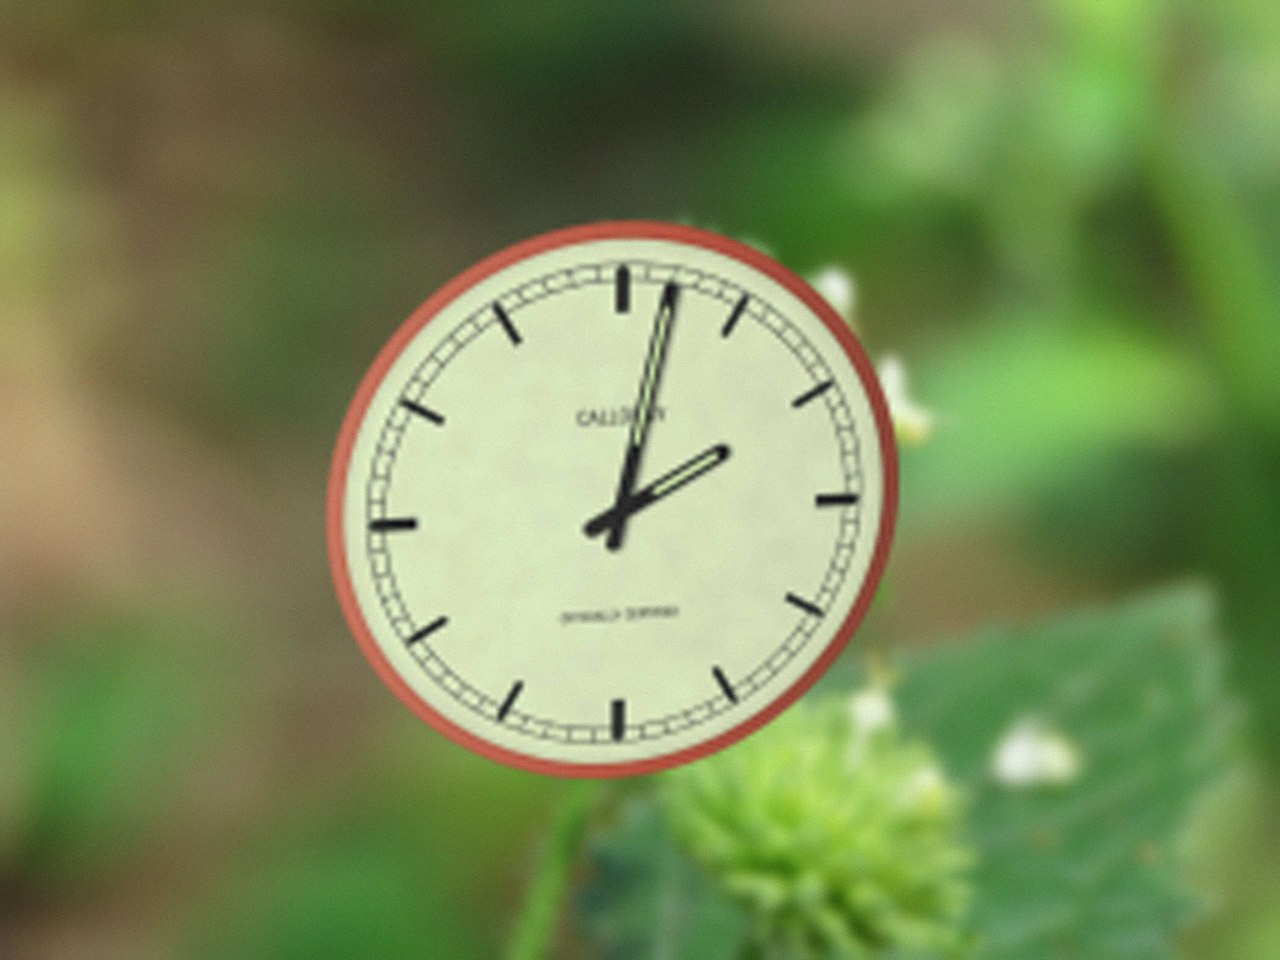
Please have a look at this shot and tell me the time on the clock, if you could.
2:02
